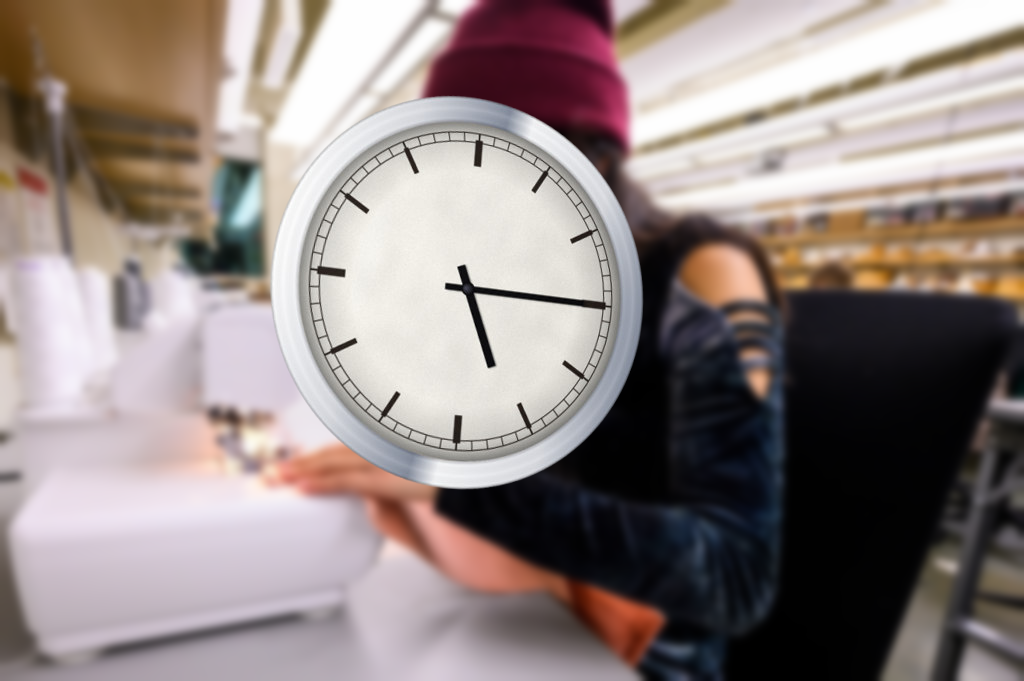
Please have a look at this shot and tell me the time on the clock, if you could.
5:15
